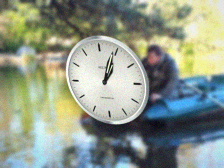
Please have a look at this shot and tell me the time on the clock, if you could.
1:04
